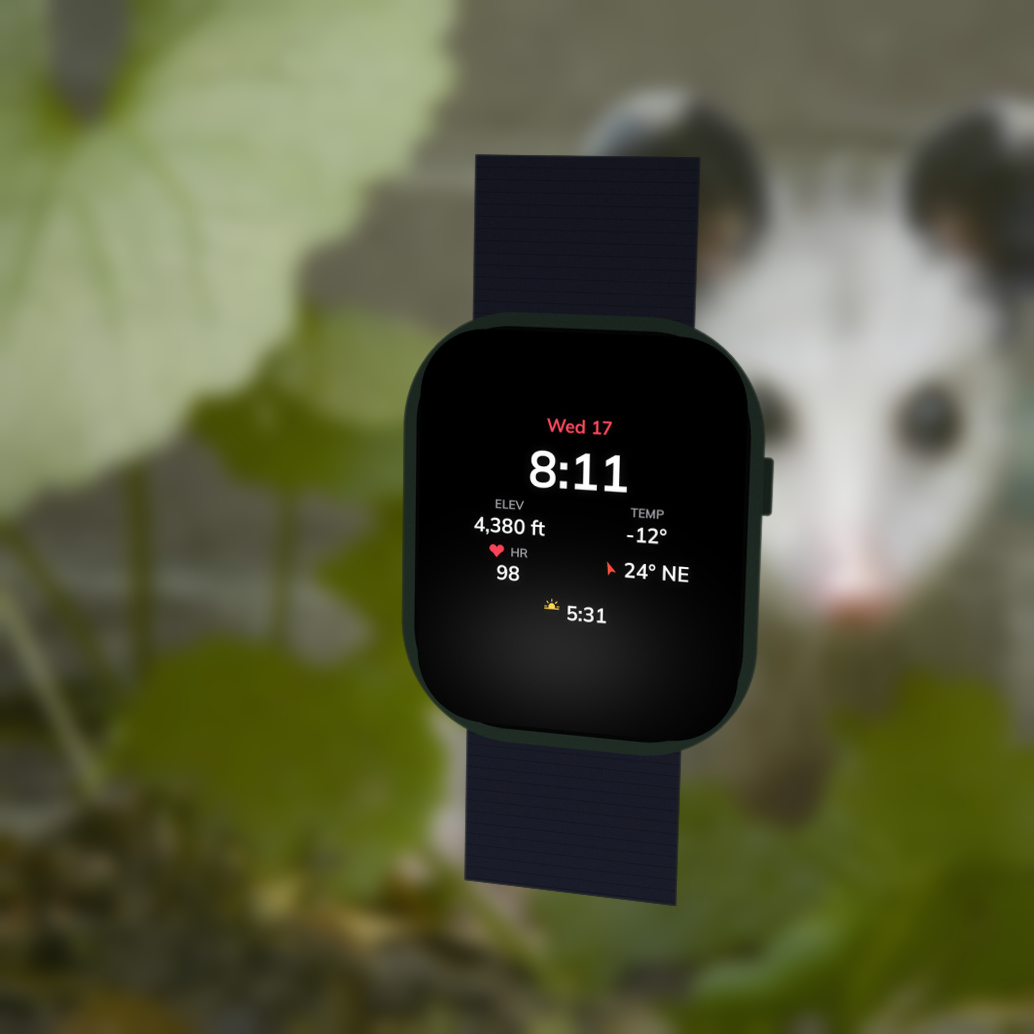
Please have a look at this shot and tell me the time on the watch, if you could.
8:11
